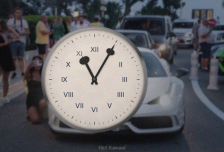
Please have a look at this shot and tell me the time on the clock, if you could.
11:05
